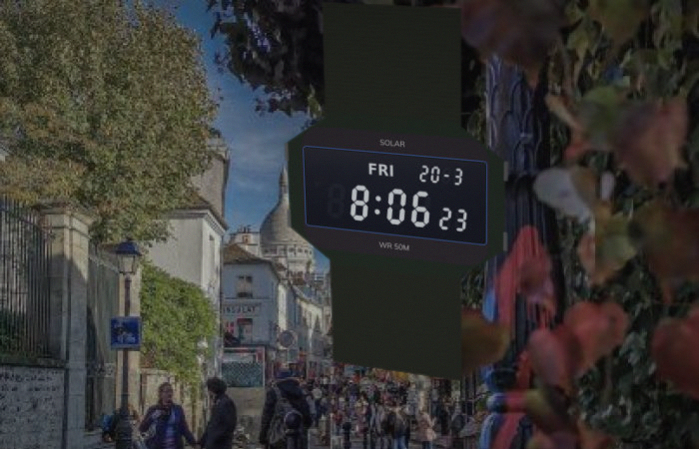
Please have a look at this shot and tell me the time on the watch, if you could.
8:06:23
